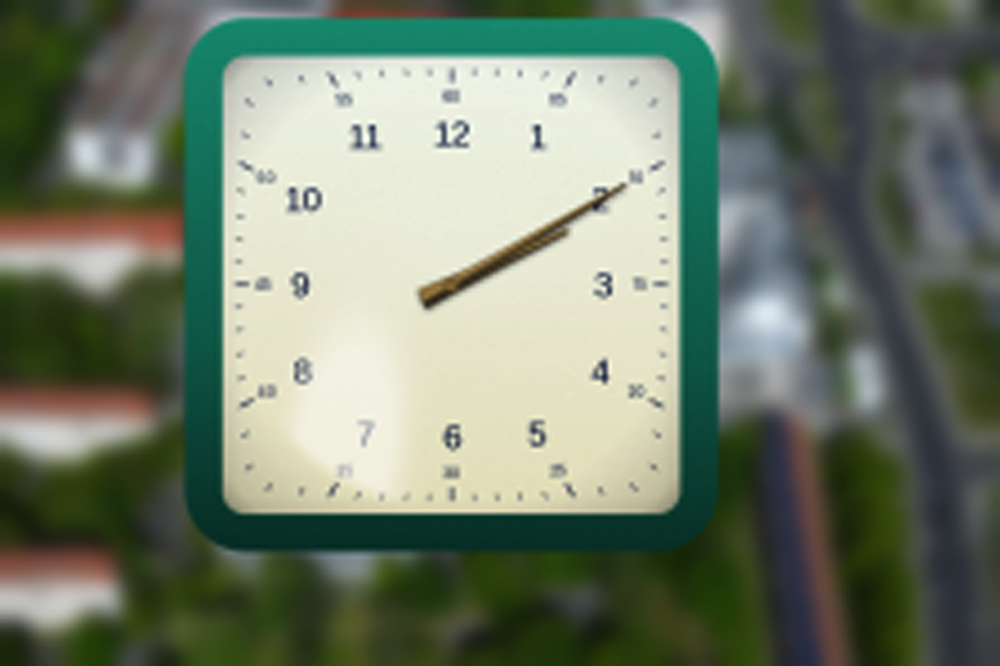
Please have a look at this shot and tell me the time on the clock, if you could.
2:10
